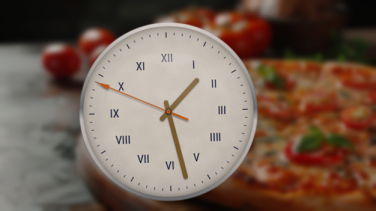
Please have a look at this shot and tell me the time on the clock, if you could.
1:27:49
